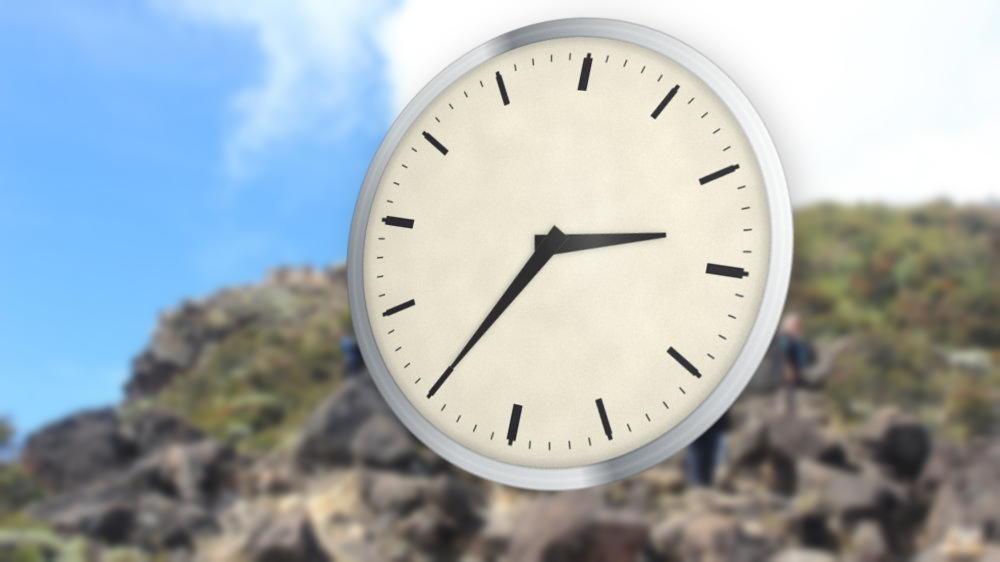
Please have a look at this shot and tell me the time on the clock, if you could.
2:35
